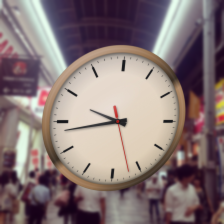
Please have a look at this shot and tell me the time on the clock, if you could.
9:43:27
